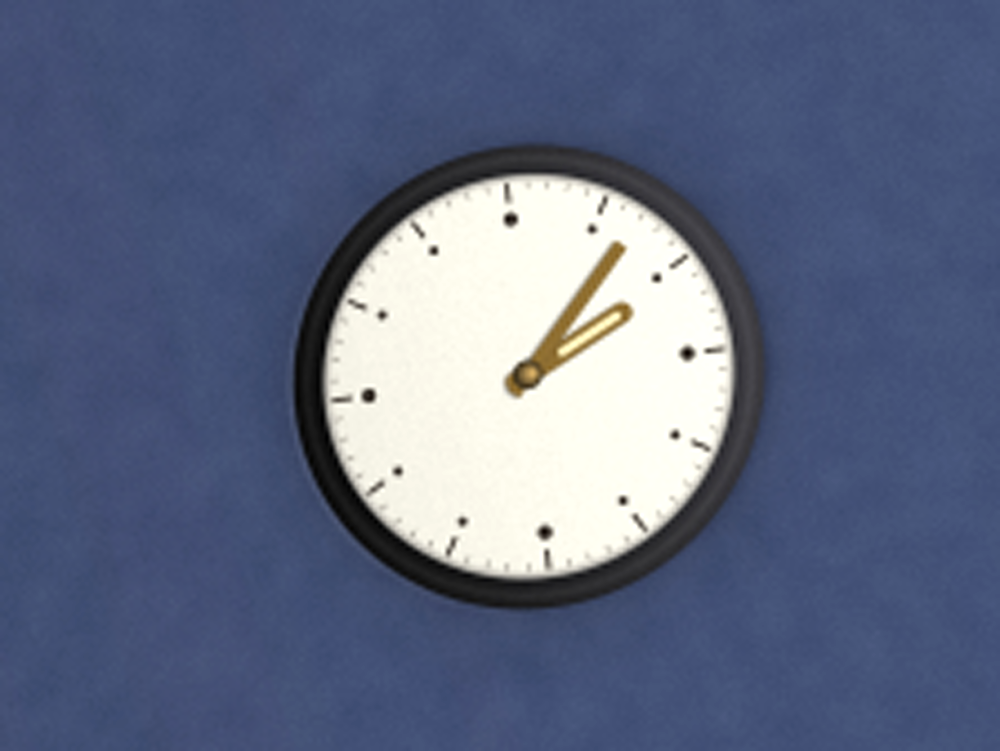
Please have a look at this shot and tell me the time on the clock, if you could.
2:07
